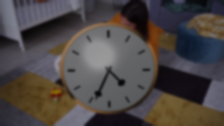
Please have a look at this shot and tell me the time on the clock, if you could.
4:34
